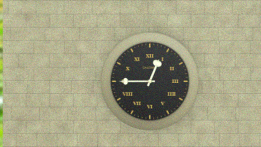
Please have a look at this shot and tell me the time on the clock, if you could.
12:45
